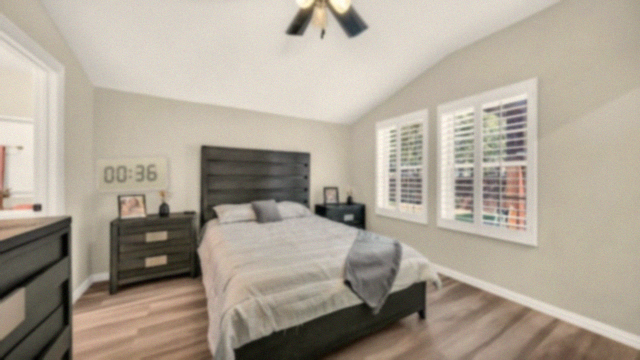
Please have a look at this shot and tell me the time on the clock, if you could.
0:36
